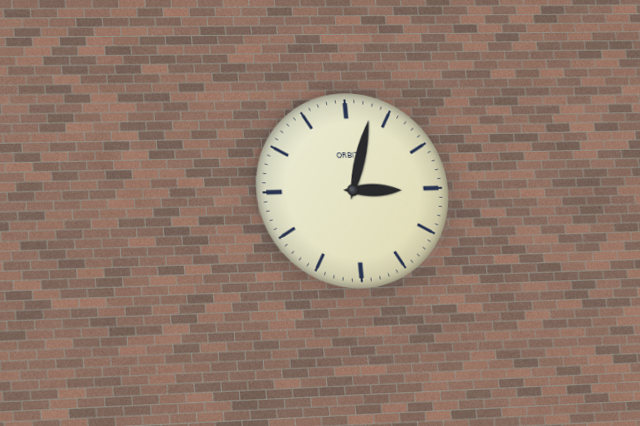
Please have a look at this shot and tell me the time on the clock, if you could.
3:03
